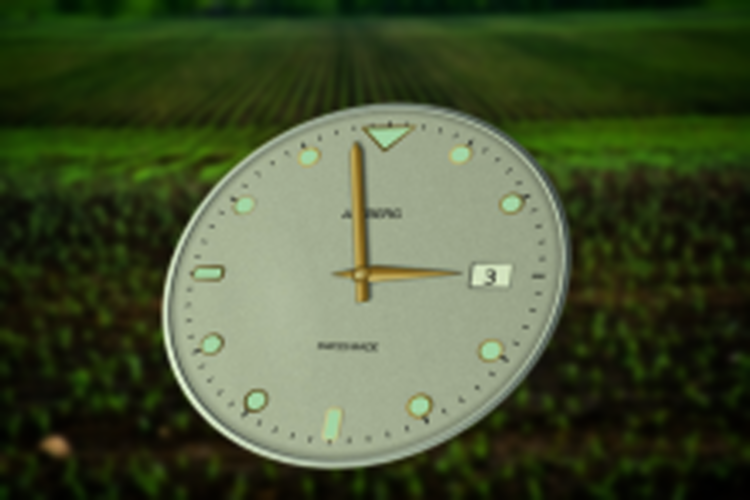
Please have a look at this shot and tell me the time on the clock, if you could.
2:58
